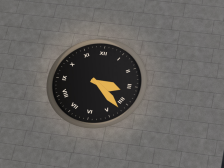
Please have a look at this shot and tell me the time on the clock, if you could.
3:22
